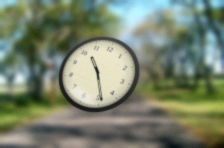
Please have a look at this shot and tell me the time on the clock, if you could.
10:24
